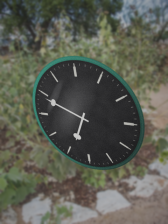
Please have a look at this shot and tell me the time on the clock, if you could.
6:49
